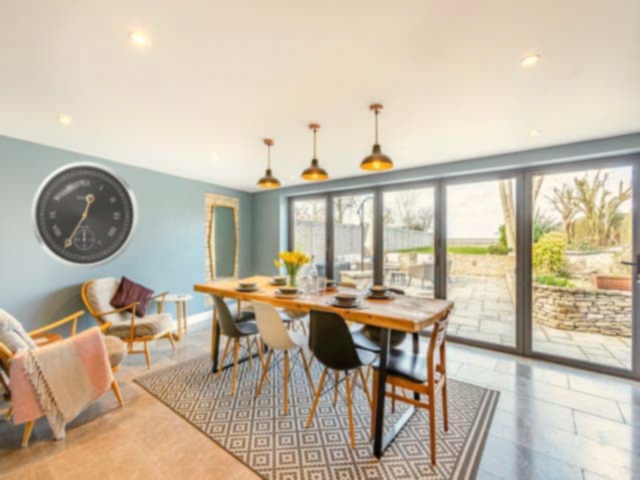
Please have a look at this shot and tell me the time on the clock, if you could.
12:35
